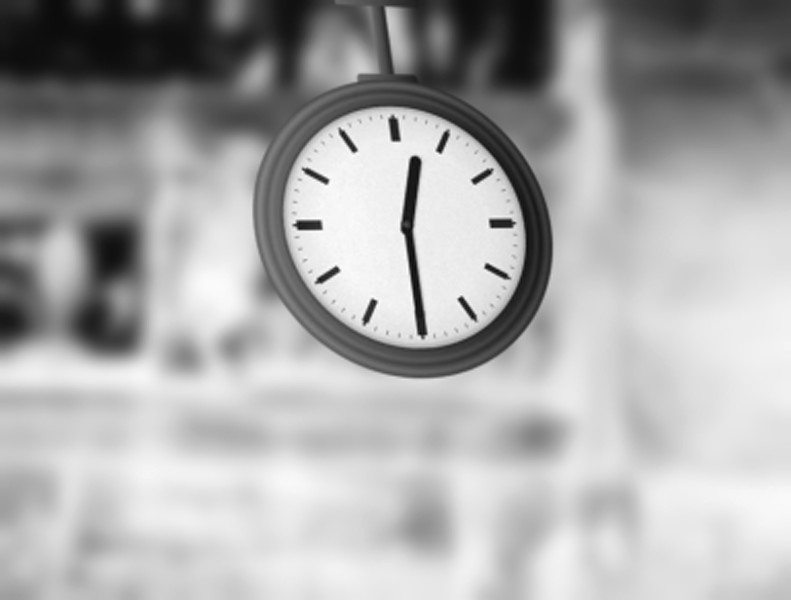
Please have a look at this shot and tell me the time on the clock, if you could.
12:30
